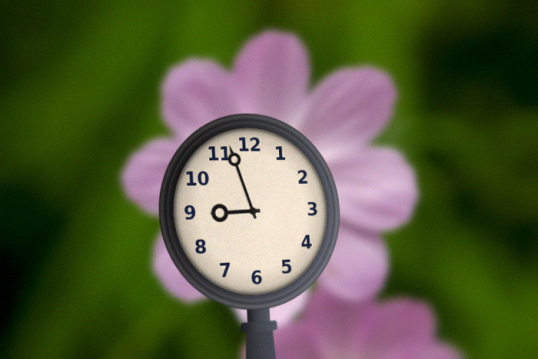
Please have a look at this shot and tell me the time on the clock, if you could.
8:57
